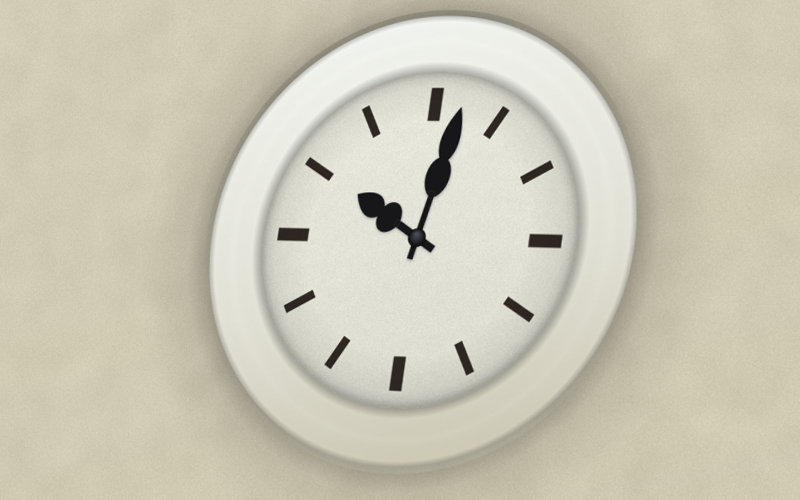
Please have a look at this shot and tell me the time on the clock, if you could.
10:02
